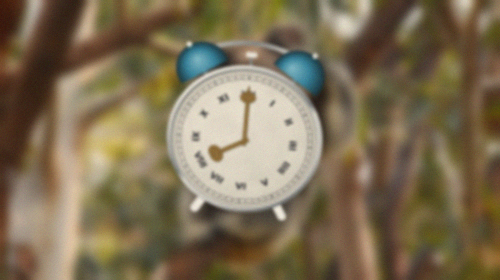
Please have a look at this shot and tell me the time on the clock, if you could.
8:00
